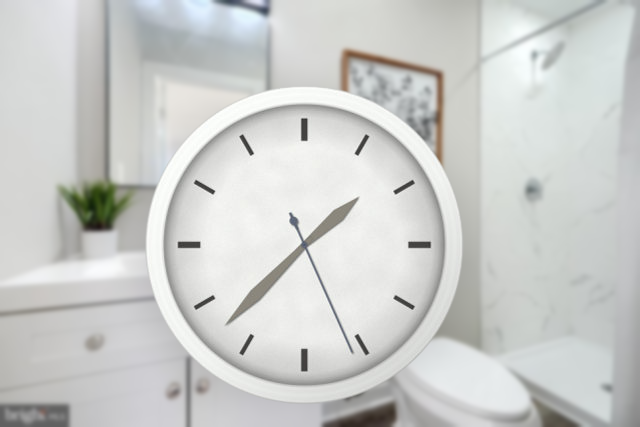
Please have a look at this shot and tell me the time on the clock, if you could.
1:37:26
